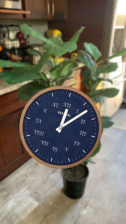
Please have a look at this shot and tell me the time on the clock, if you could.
12:07
